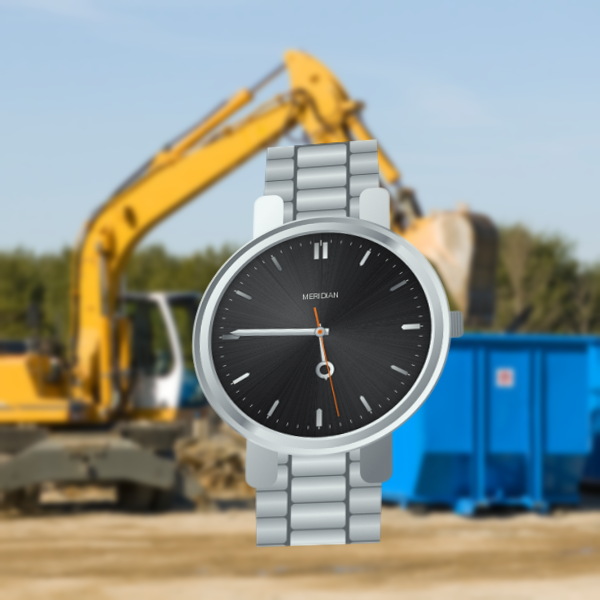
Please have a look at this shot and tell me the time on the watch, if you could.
5:45:28
